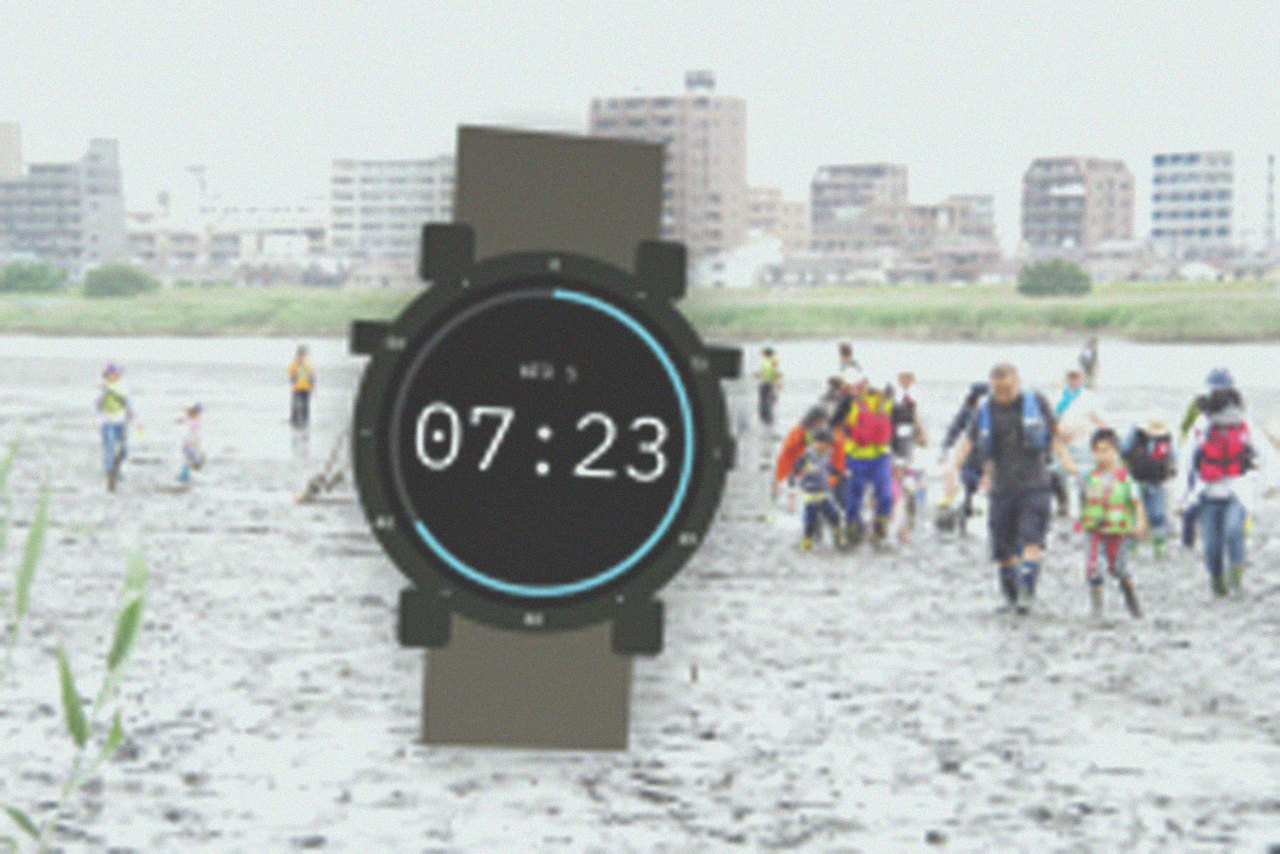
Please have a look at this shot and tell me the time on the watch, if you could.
7:23
